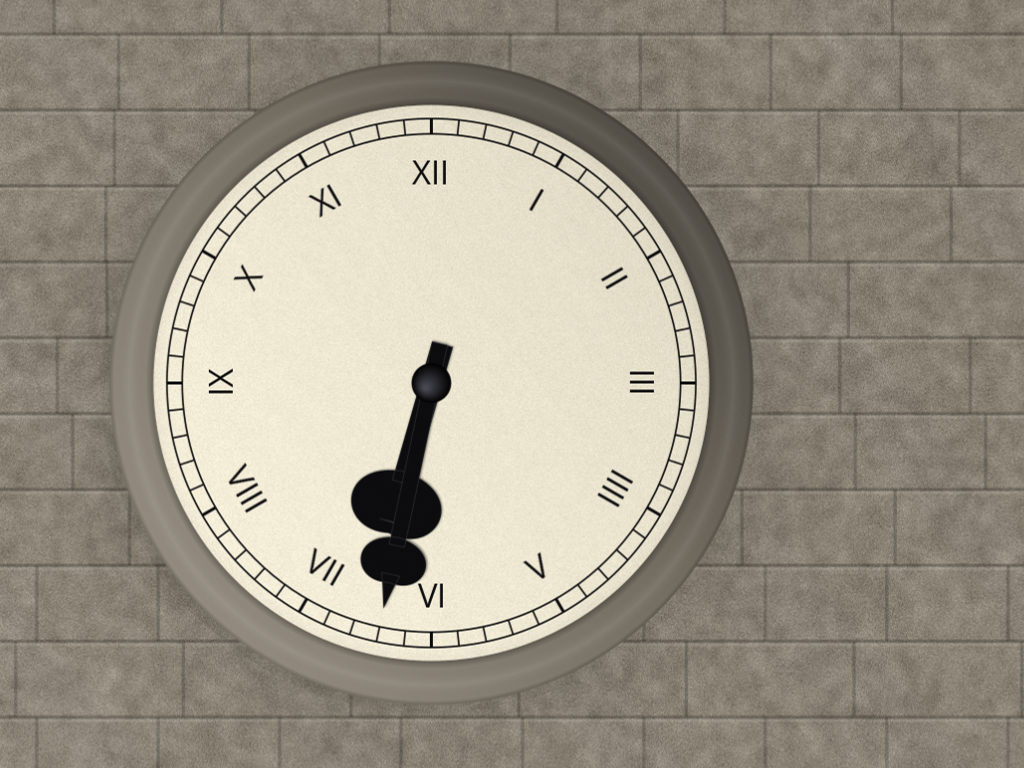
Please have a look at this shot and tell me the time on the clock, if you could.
6:32
